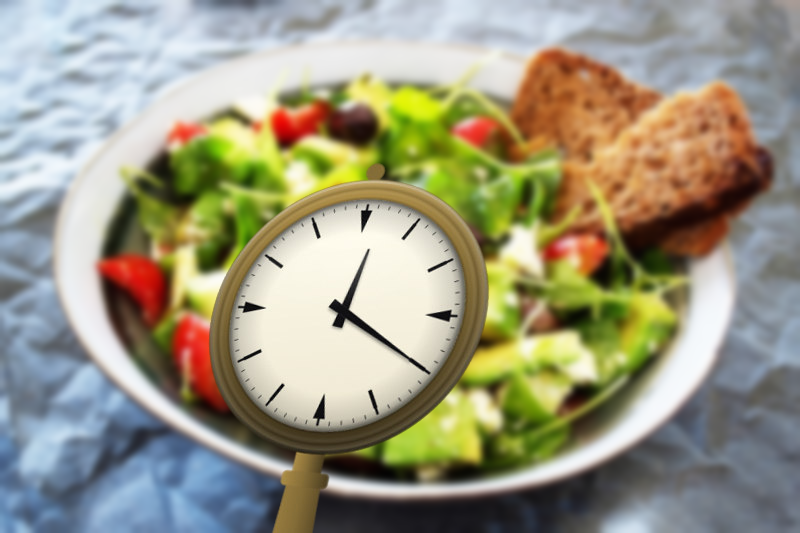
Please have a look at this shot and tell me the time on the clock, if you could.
12:20
